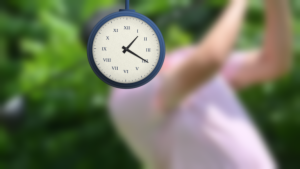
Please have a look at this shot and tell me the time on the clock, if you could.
1:20
